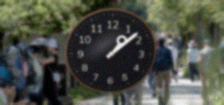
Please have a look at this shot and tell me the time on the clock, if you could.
1:08
